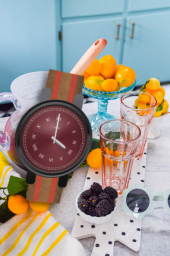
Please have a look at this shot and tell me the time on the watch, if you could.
4:00
